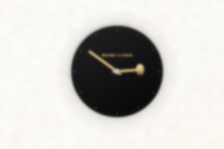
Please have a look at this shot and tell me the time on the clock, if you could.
2:51
